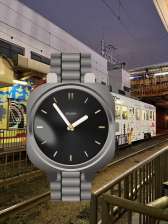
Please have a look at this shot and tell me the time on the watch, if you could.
1:54
